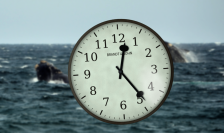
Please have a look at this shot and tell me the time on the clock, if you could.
12:24
